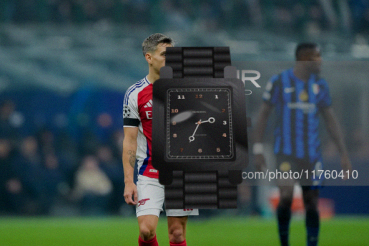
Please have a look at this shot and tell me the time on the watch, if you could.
2:34
